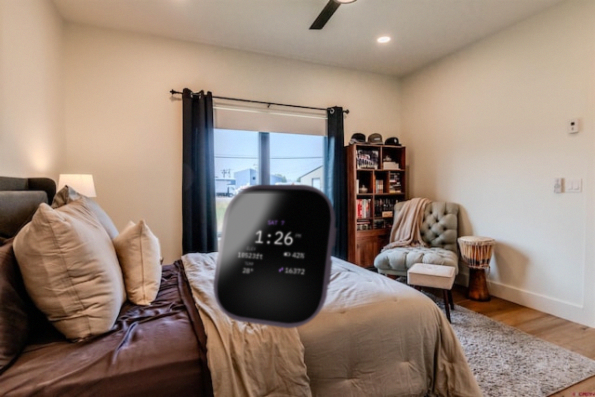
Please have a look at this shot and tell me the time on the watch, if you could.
1:26
